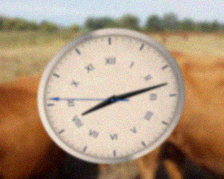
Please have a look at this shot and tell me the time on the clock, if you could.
8:12:46
